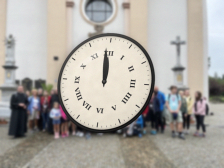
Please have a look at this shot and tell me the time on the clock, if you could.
11:59
